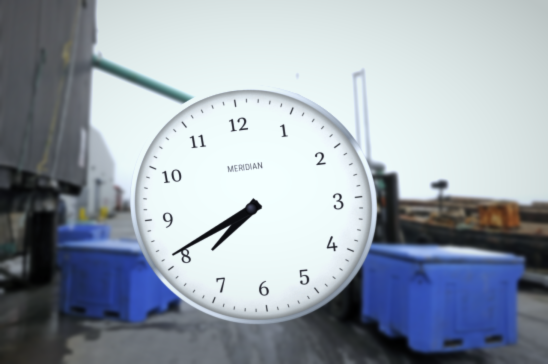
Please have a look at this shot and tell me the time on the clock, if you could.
7:41
